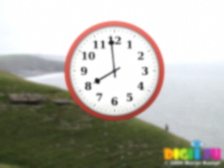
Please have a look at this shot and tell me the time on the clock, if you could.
7:59
